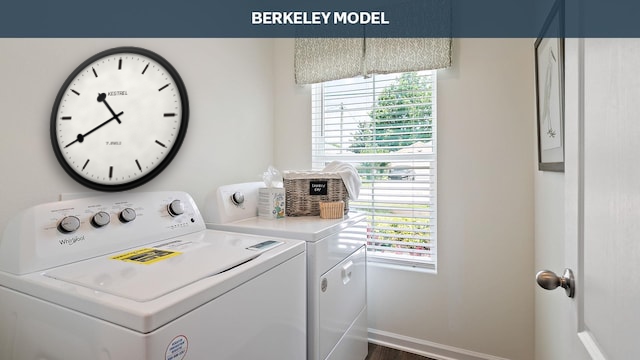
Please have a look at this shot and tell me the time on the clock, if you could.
10:40
